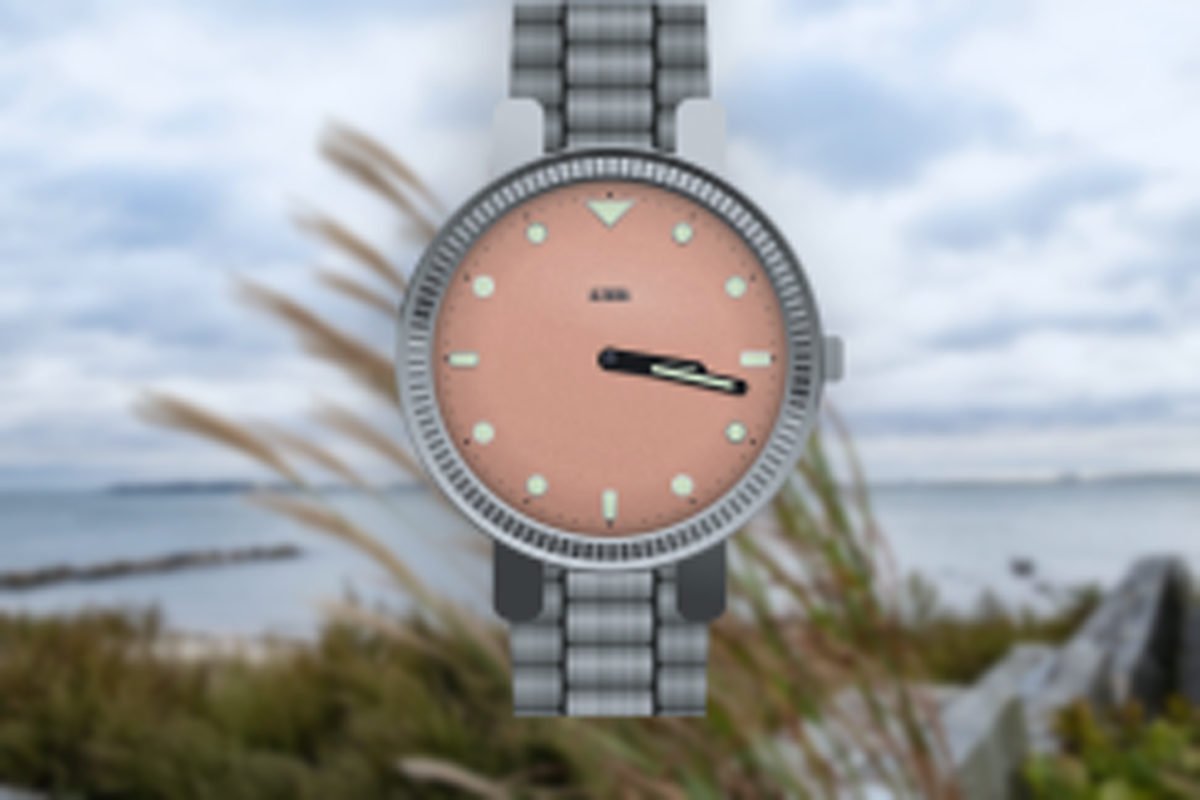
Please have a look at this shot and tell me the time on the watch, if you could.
3:17
